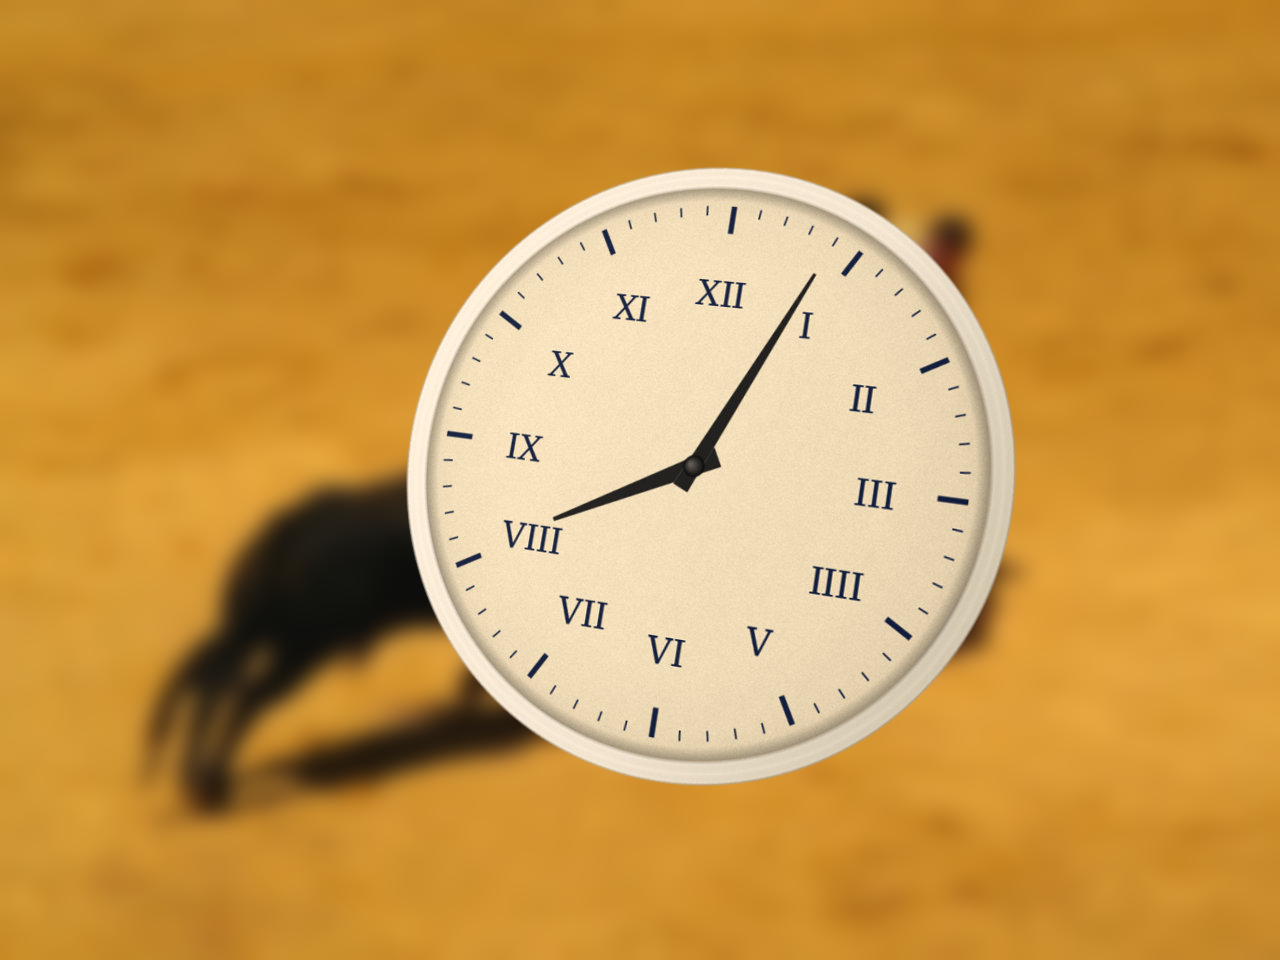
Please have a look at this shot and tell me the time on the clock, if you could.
8:04
